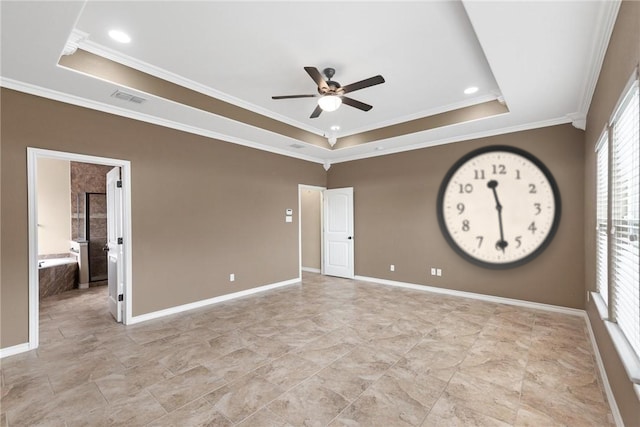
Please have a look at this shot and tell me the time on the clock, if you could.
11:29
